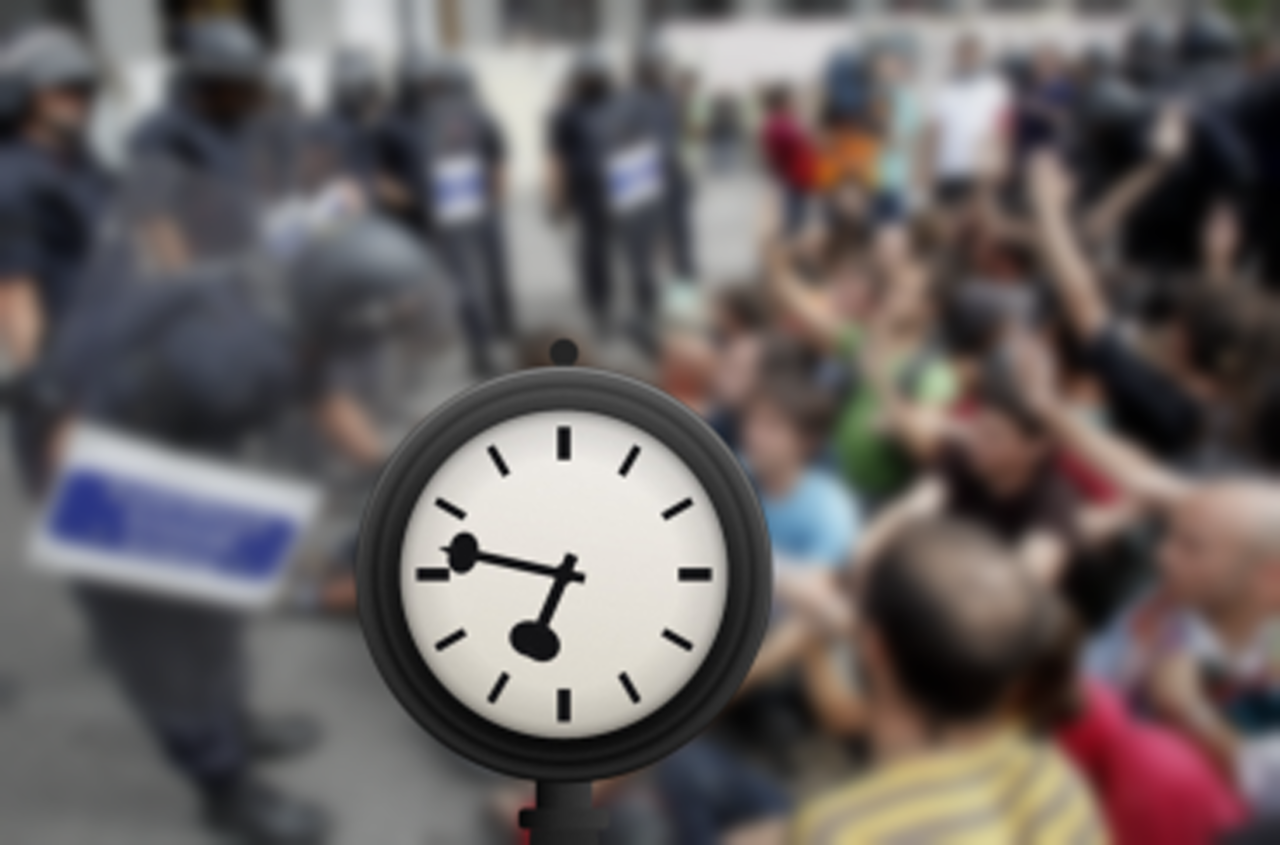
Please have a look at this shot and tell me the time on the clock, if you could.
6:47
